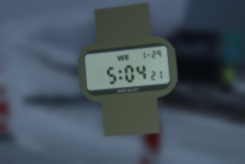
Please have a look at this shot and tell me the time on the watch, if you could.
5:04
